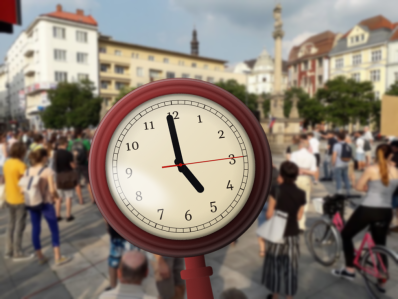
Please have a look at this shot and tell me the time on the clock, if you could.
4:59:15
